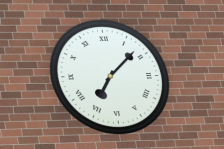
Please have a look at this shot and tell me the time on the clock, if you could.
7:08
